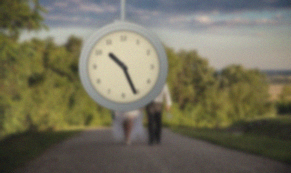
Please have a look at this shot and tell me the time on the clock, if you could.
10:26
